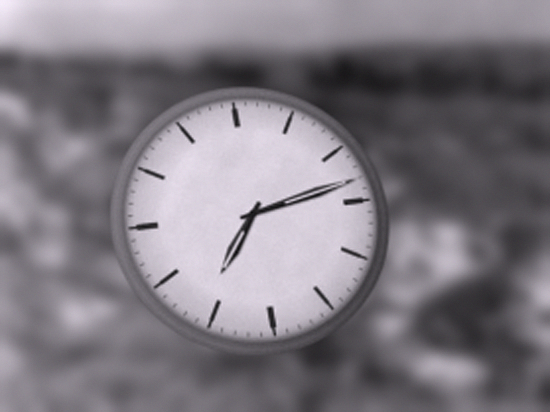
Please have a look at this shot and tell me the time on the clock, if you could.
7:13
